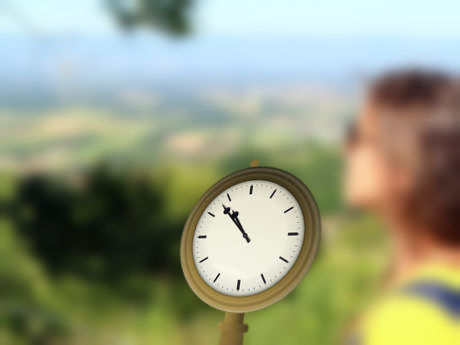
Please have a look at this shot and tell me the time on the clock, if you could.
10:53
